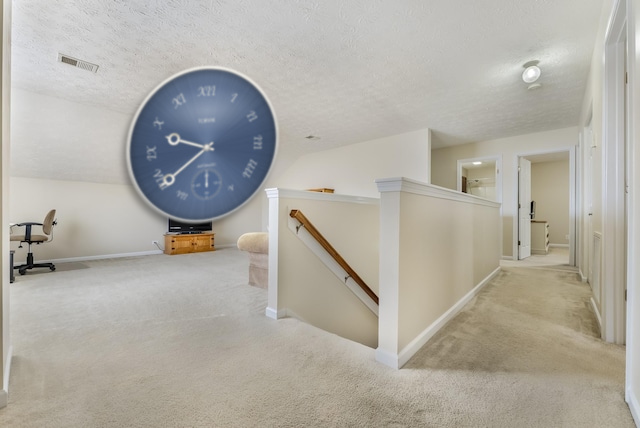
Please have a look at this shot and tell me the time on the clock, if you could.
9:39
